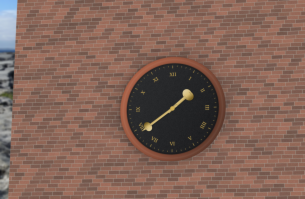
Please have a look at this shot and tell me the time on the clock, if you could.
1:39
